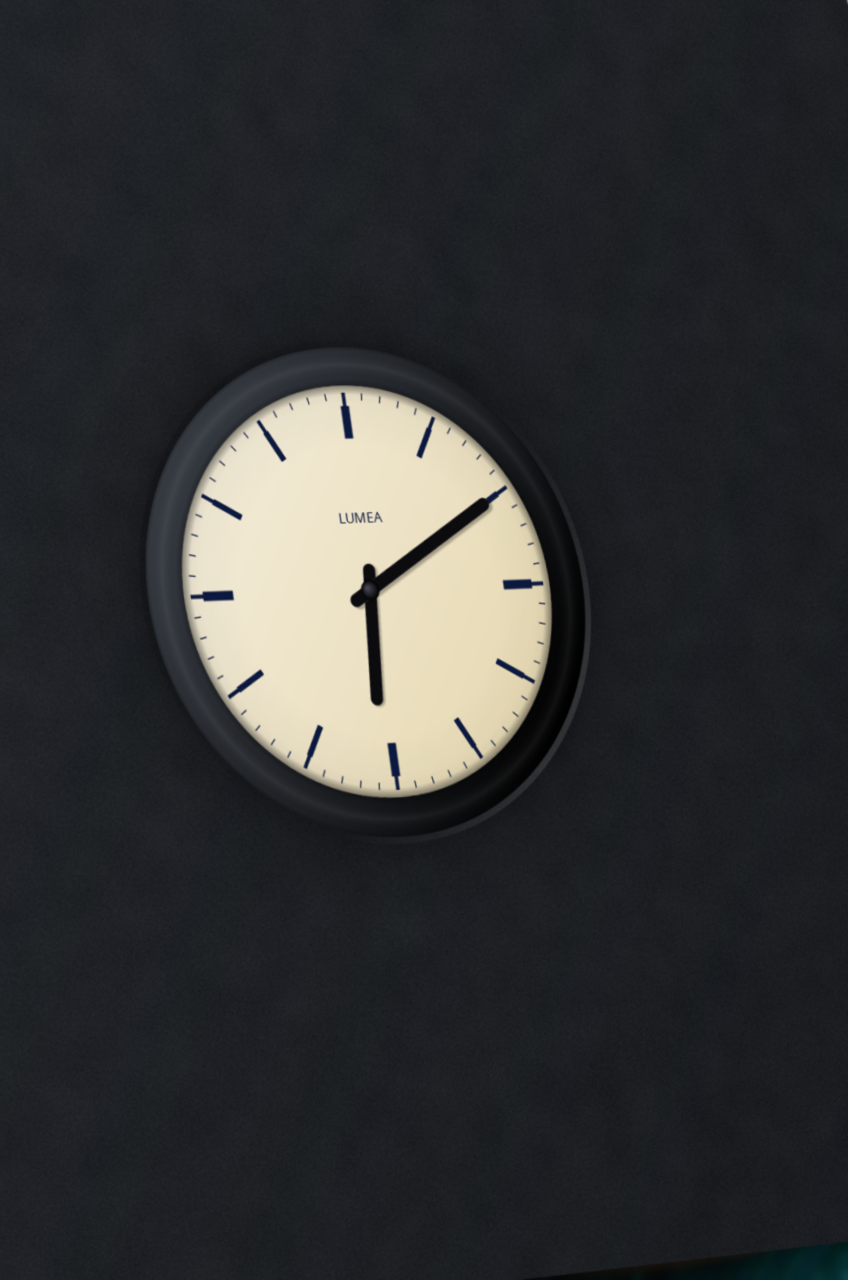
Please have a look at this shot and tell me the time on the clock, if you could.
6:10
